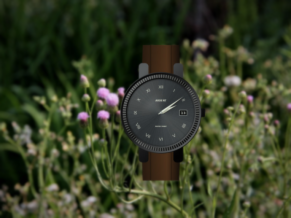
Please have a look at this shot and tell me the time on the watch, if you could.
2:09
